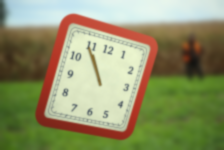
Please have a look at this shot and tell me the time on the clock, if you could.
10:54
